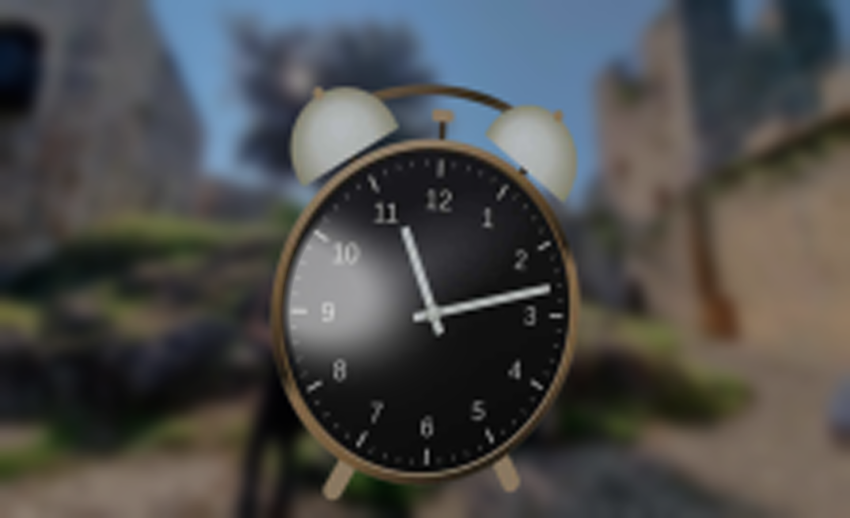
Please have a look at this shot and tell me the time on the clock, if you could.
11:13
